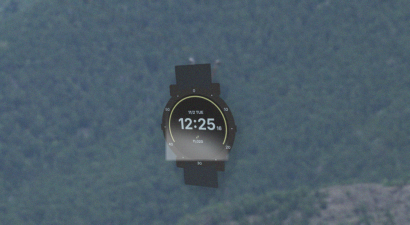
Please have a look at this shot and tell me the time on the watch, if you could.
12:25
